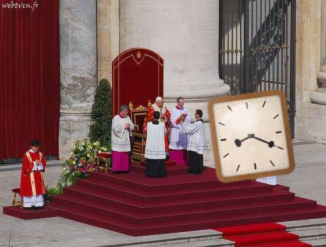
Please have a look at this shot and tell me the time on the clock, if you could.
8:20
